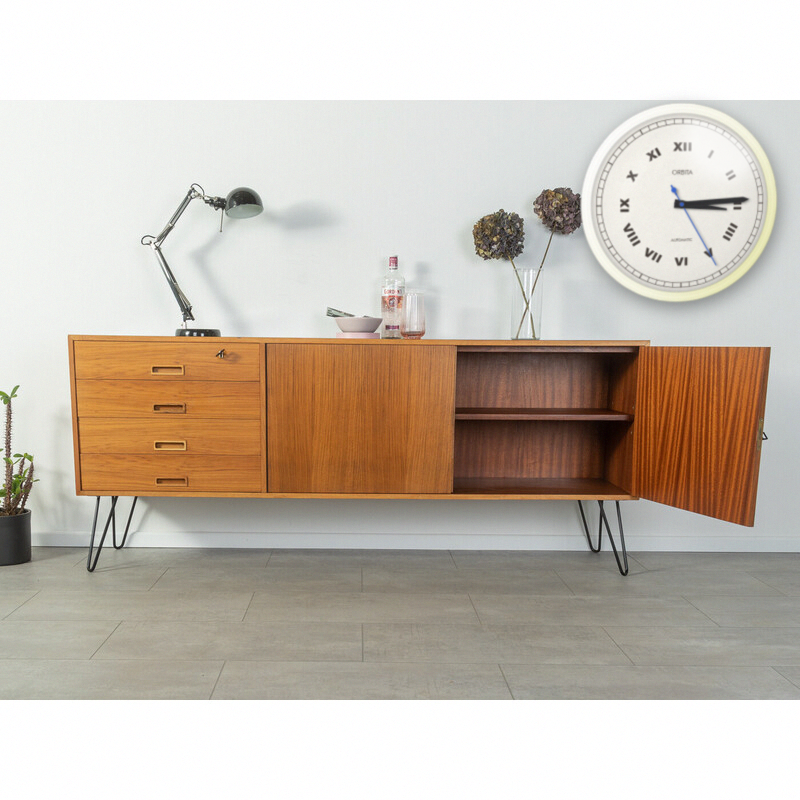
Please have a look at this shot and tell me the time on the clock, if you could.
3:14:25
